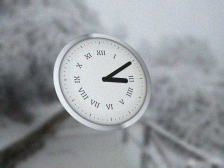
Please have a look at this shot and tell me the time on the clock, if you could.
3:10
